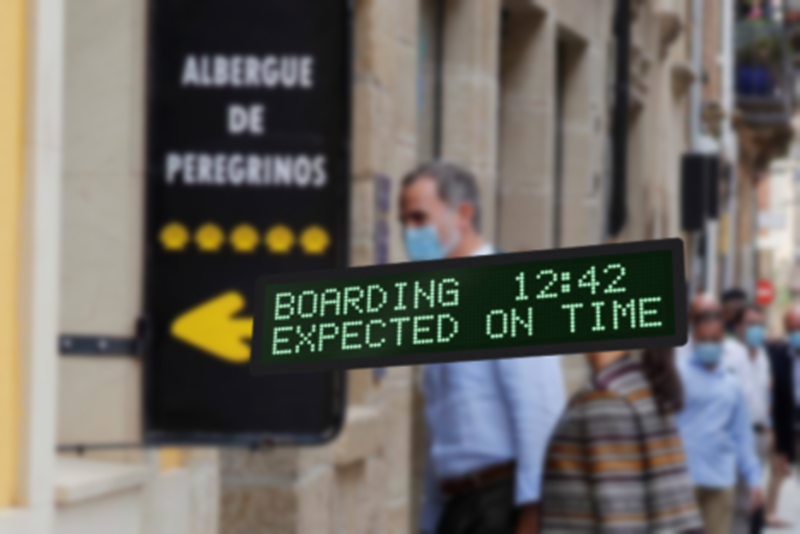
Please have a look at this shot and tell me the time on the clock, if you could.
12:42
